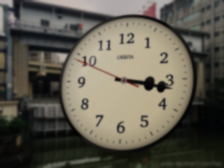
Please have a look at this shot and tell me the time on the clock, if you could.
3:16:49
